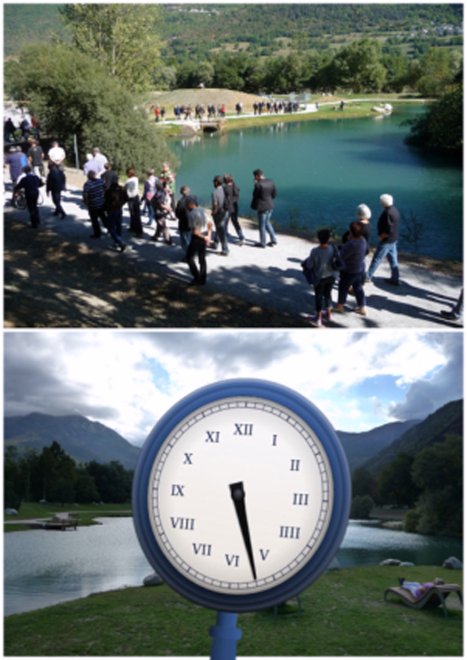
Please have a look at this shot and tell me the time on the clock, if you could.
5:27
